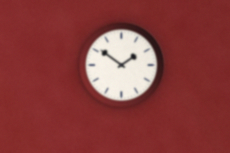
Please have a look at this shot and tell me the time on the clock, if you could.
1:51
